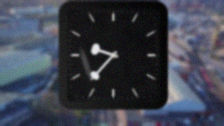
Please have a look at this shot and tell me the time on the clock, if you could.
9:37
